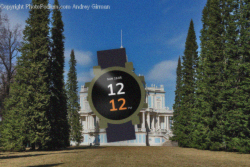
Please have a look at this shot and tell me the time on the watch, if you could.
12:12
